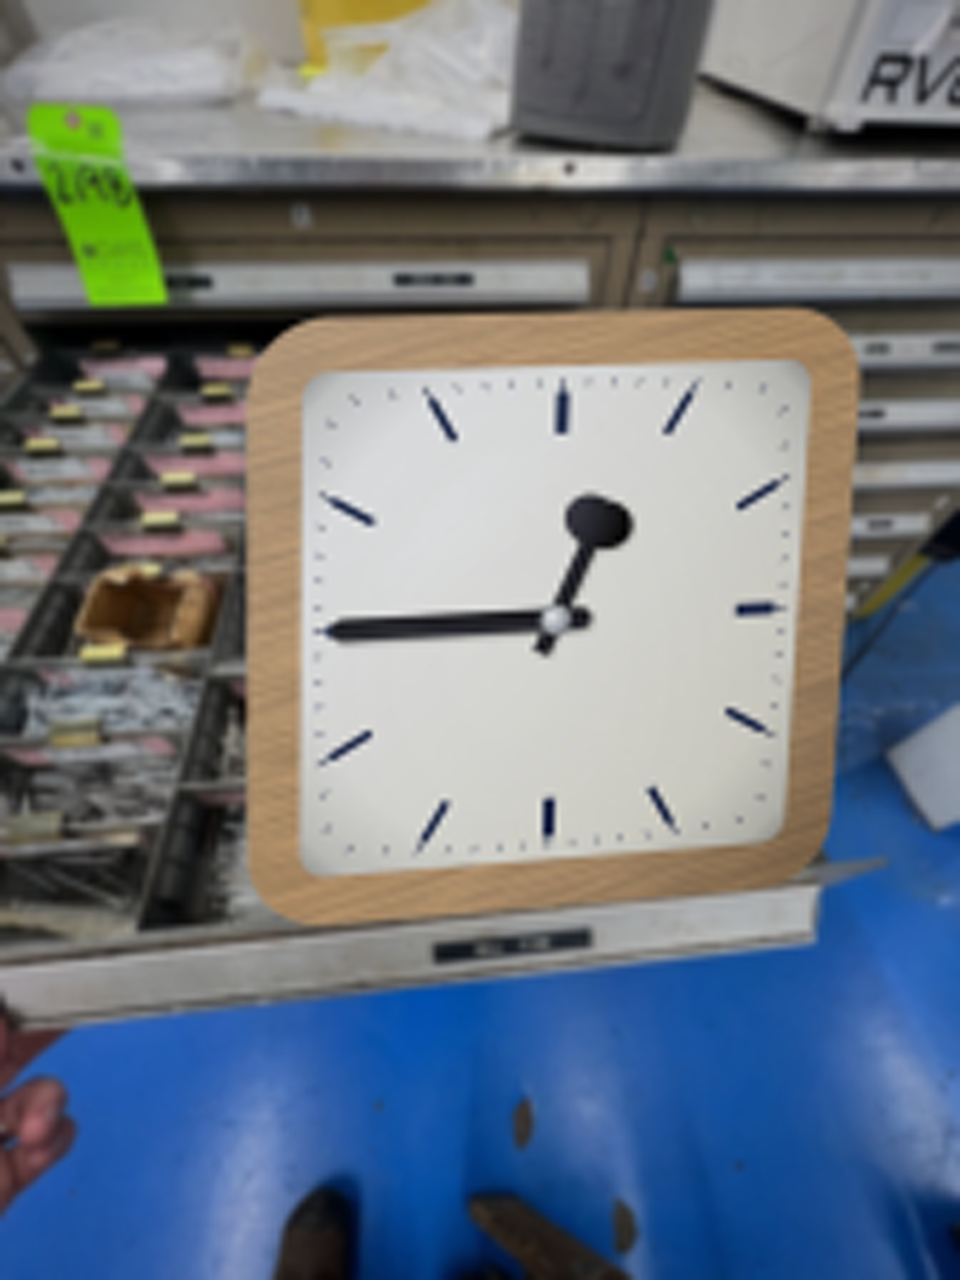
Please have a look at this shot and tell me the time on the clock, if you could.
12:45
